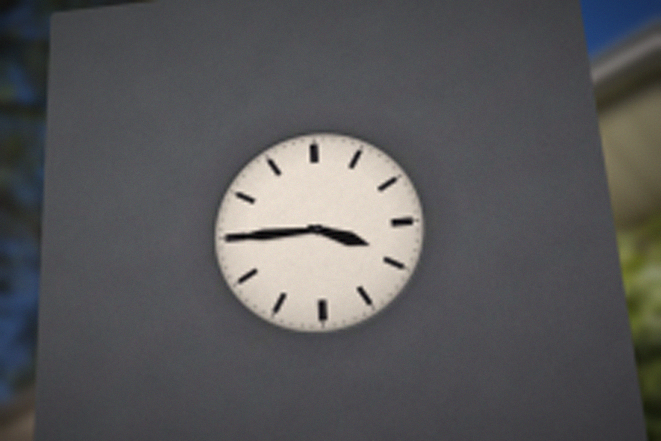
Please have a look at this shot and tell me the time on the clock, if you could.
3:45
